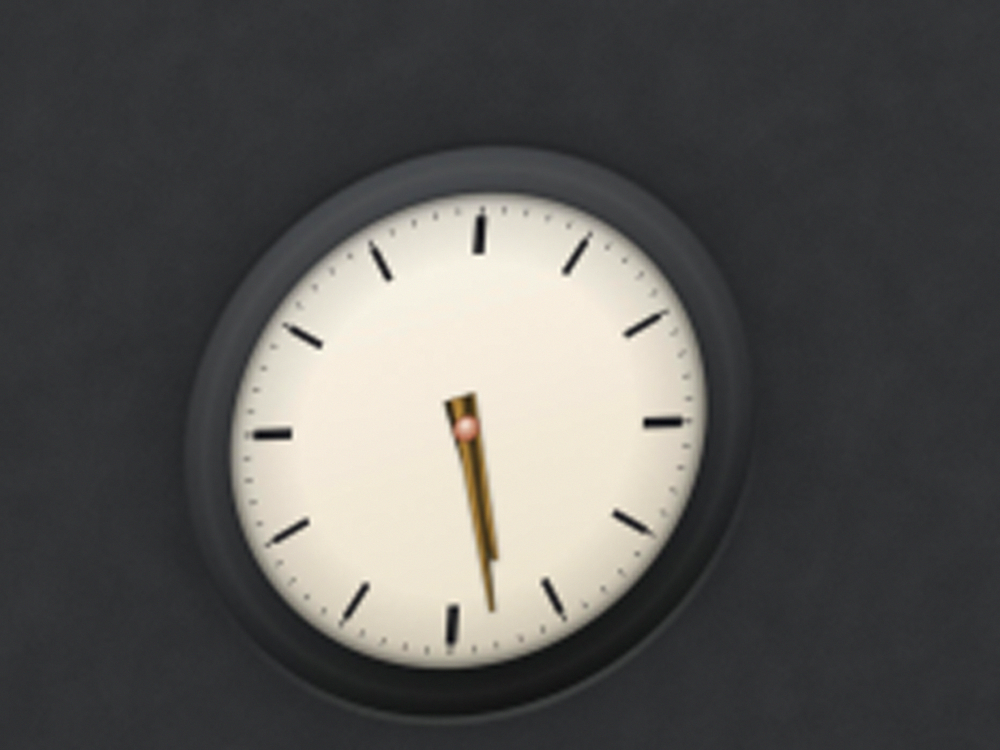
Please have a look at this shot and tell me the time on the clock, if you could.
5:28
